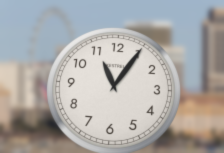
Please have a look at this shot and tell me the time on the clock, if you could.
11:05
